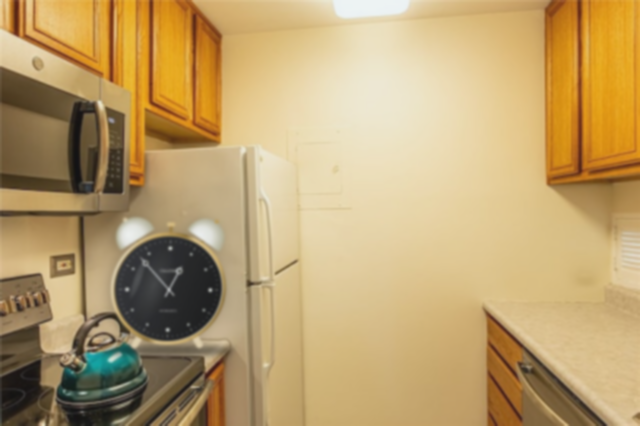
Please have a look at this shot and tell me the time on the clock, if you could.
12:53
